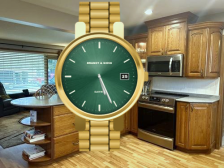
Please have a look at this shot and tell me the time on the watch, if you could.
5:26
